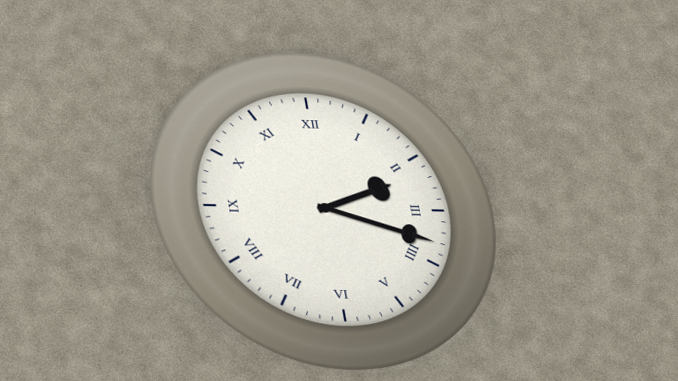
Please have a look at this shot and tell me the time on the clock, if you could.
2:18
